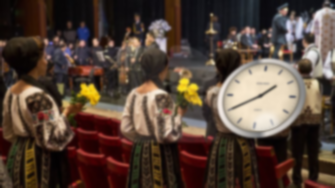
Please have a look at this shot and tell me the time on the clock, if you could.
1:40
